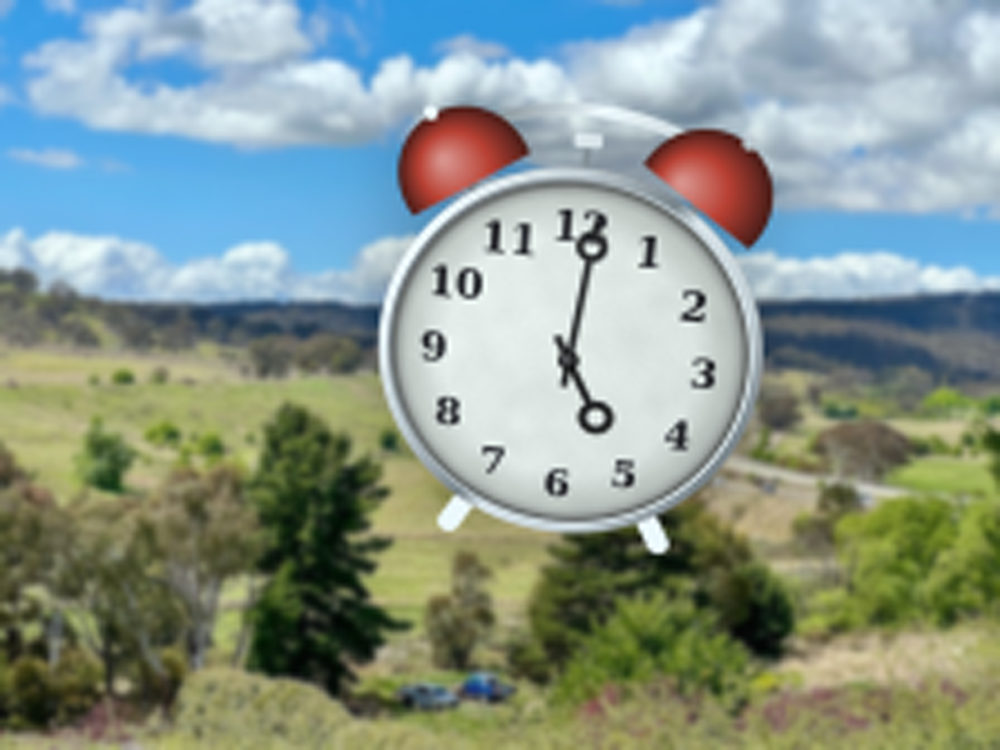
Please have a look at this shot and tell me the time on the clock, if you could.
5:01
